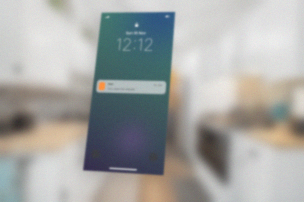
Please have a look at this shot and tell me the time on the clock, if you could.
12:12
